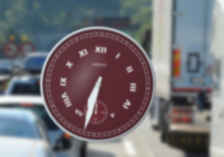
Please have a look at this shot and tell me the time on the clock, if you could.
6:32
